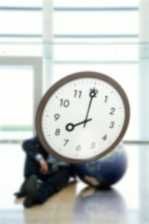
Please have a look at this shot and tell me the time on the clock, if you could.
8:00
